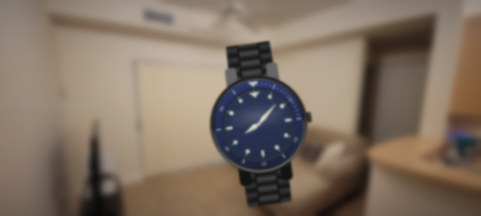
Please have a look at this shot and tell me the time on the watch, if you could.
8:08
